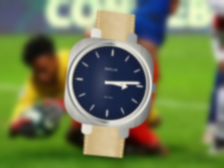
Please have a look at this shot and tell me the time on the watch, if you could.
3:14
